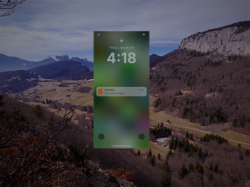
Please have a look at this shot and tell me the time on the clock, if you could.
4:18
